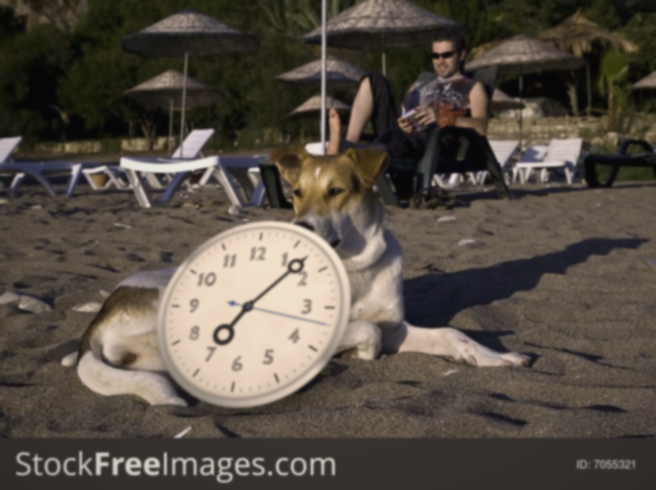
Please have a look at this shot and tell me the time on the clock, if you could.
7:07:17
